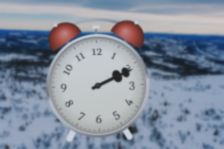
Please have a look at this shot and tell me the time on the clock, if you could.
2:11
